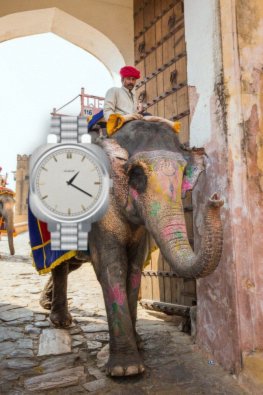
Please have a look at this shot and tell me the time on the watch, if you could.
1:20
